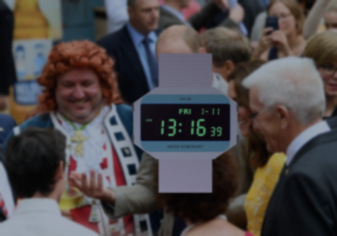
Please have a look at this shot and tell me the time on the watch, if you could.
13:16
